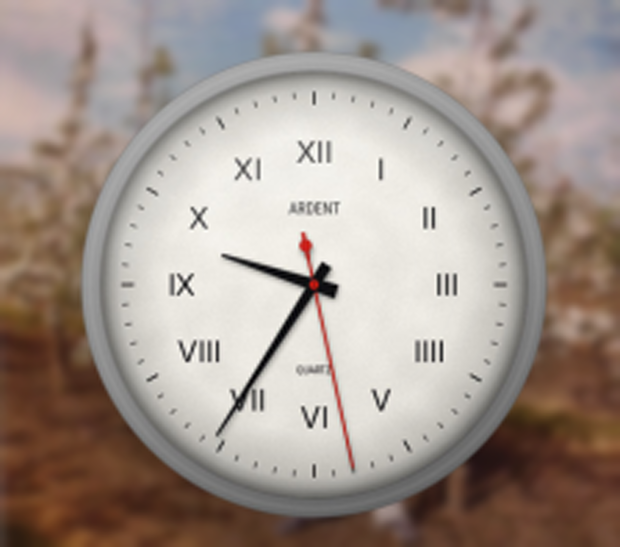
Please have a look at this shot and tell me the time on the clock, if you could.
9:35:28
